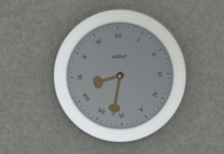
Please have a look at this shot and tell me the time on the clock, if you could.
8:32
